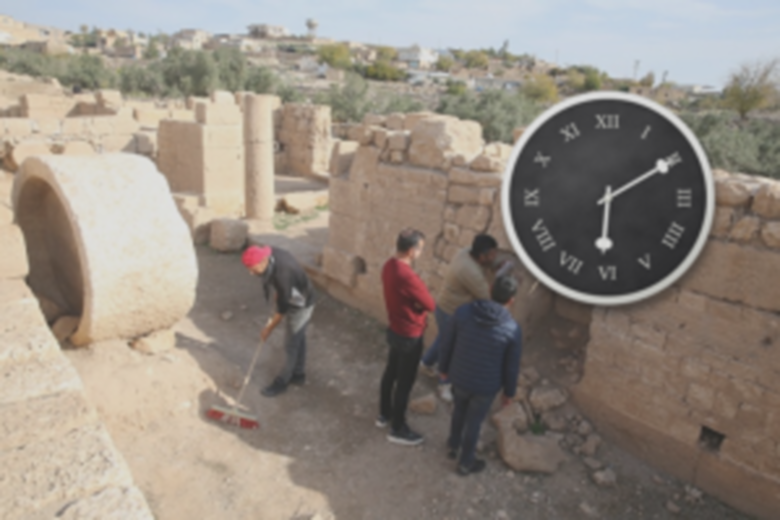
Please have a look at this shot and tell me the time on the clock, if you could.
6:10
